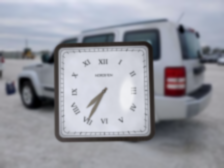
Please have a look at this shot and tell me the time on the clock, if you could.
7:35
